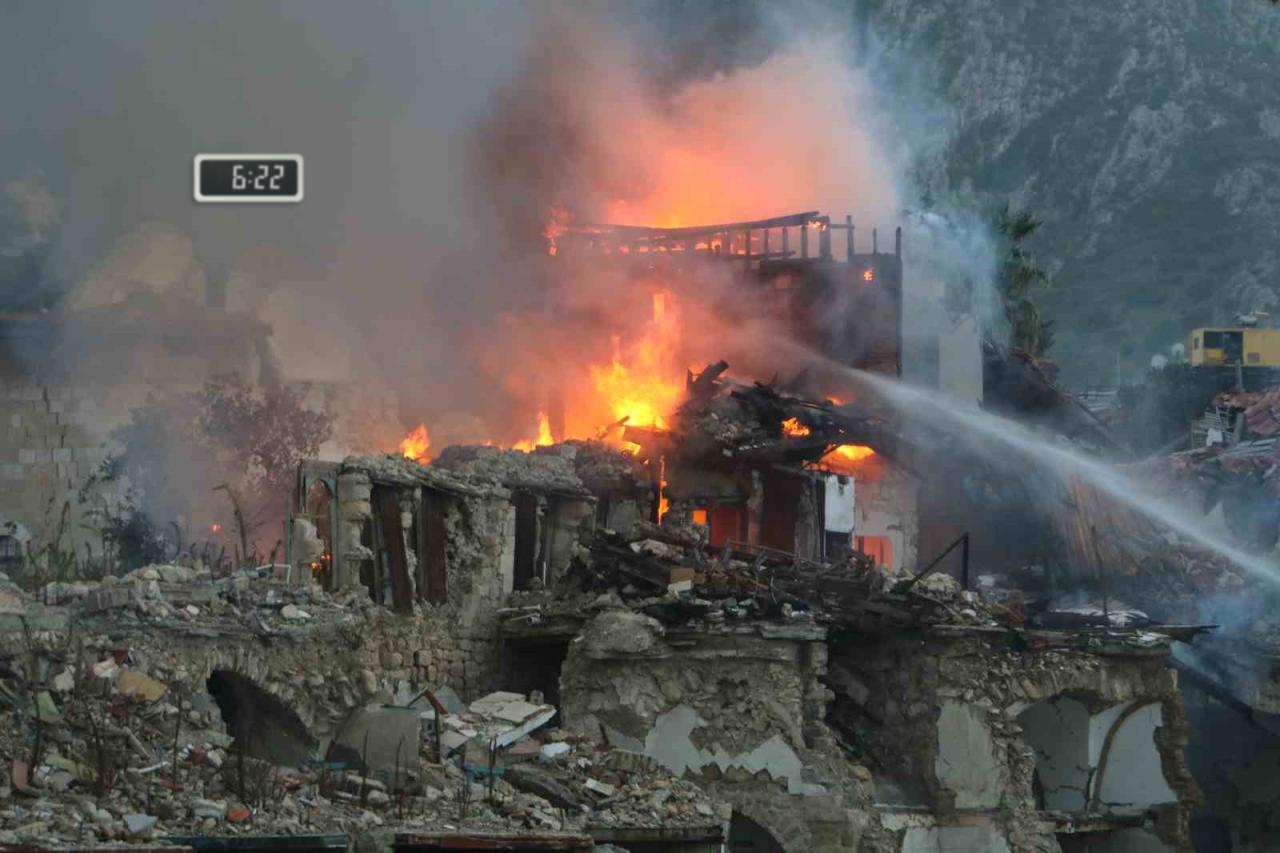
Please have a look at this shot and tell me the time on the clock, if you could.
6:22
